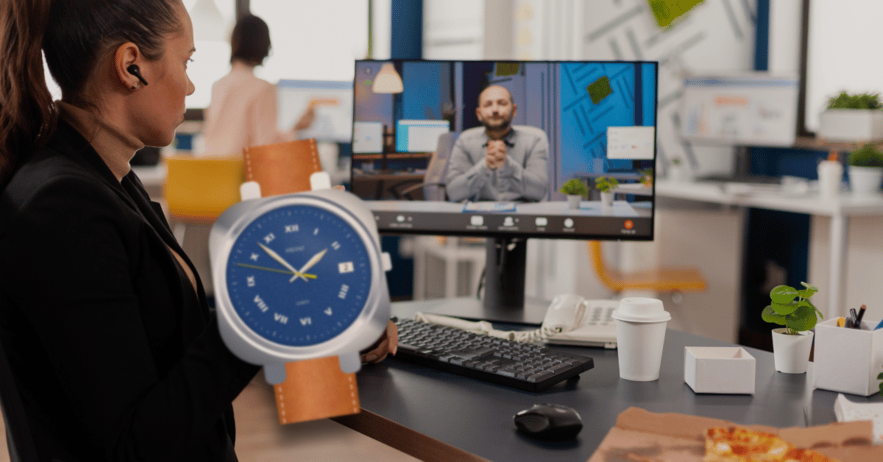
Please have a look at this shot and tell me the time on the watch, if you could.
1:52:48
